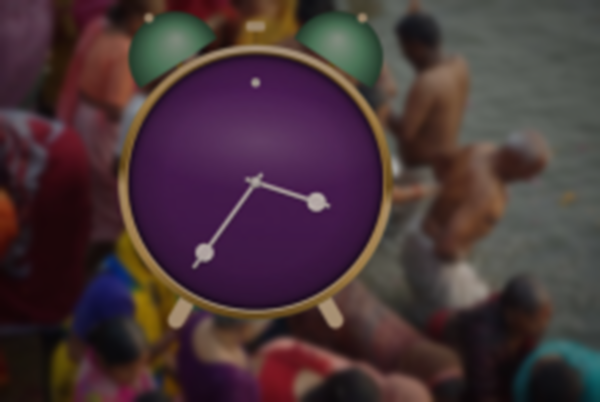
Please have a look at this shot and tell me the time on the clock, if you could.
3:36
